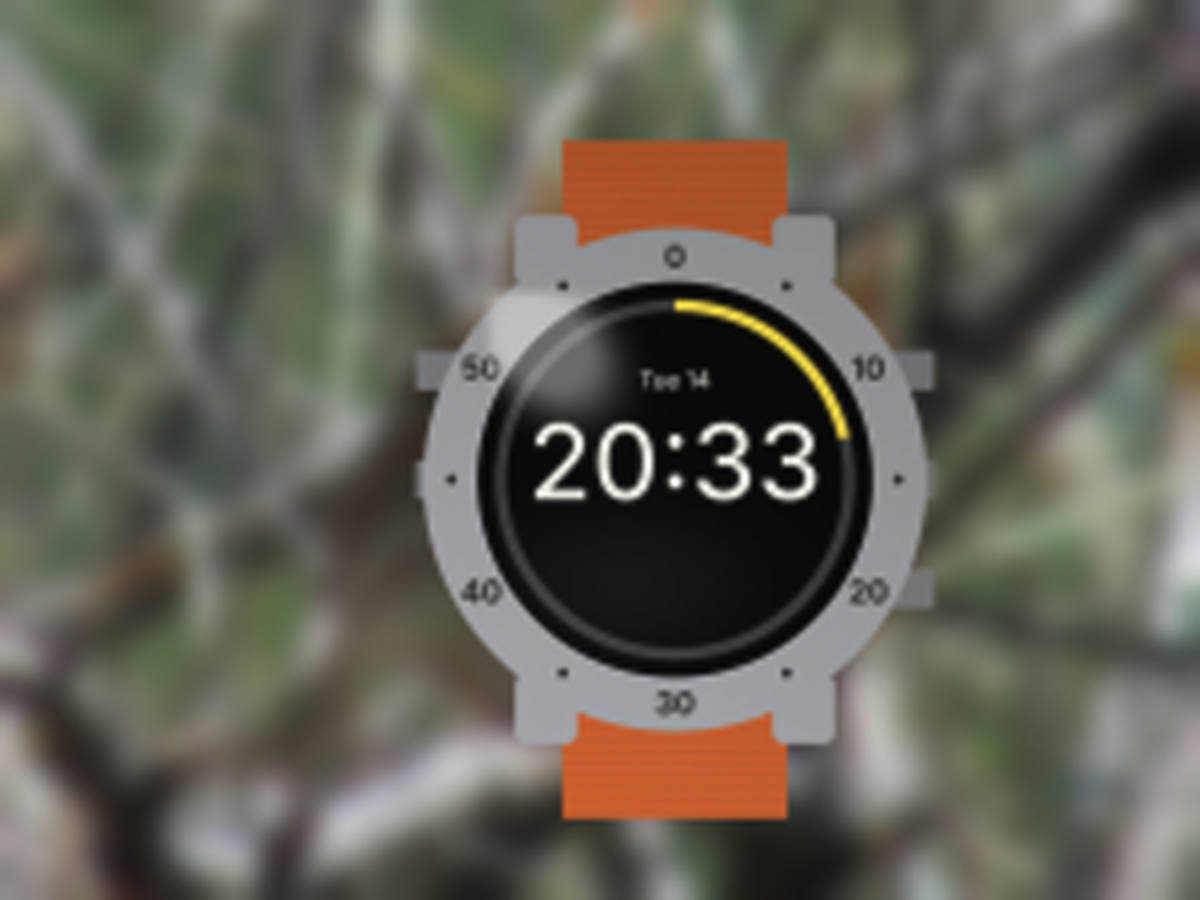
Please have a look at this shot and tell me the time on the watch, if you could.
20:33
